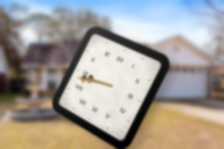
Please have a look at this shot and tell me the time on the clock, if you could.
8:43
